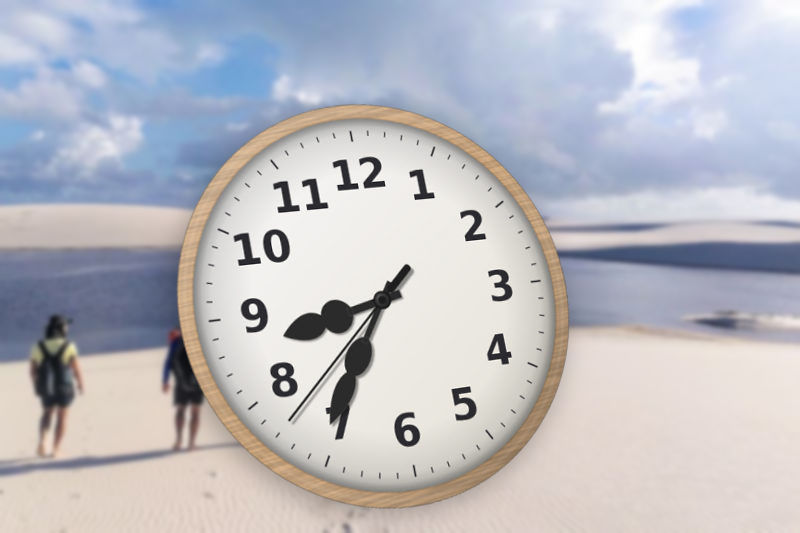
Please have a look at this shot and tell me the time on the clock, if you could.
8:35:38
